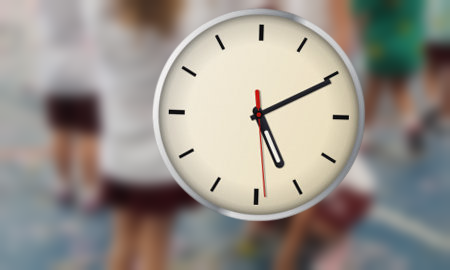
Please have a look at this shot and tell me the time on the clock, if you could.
5:10:29
